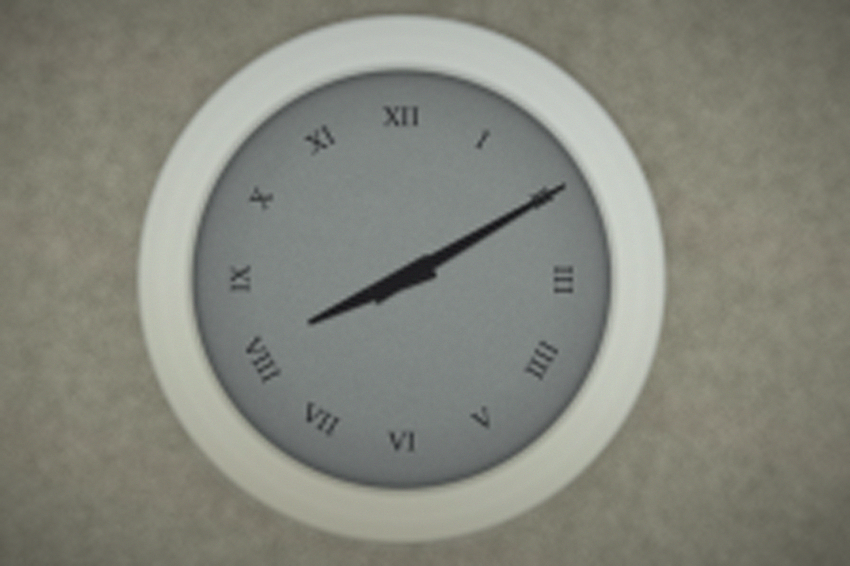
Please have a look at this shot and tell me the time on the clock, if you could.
8:10
